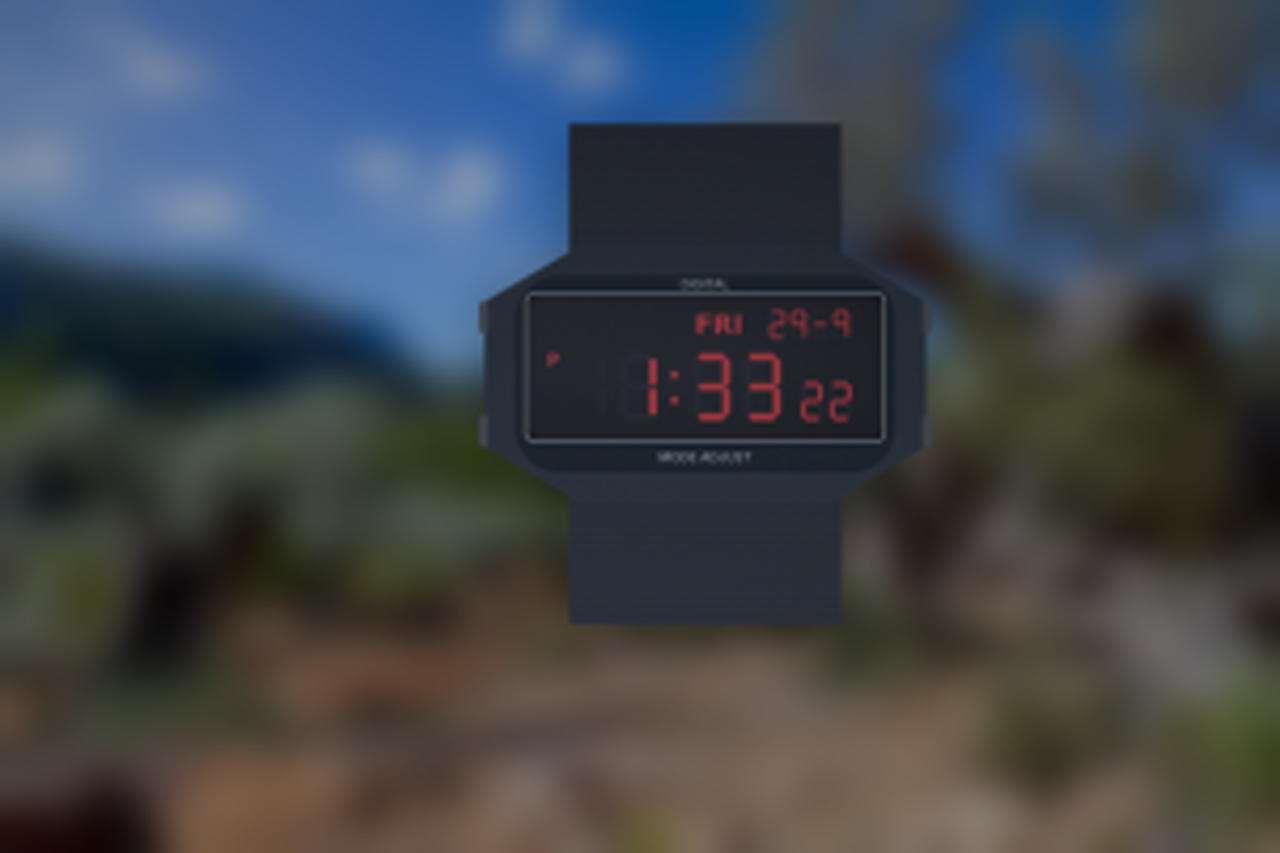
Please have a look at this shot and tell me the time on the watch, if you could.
1:33:22
